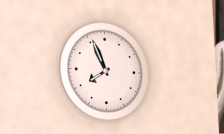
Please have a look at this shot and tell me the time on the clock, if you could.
7:56
